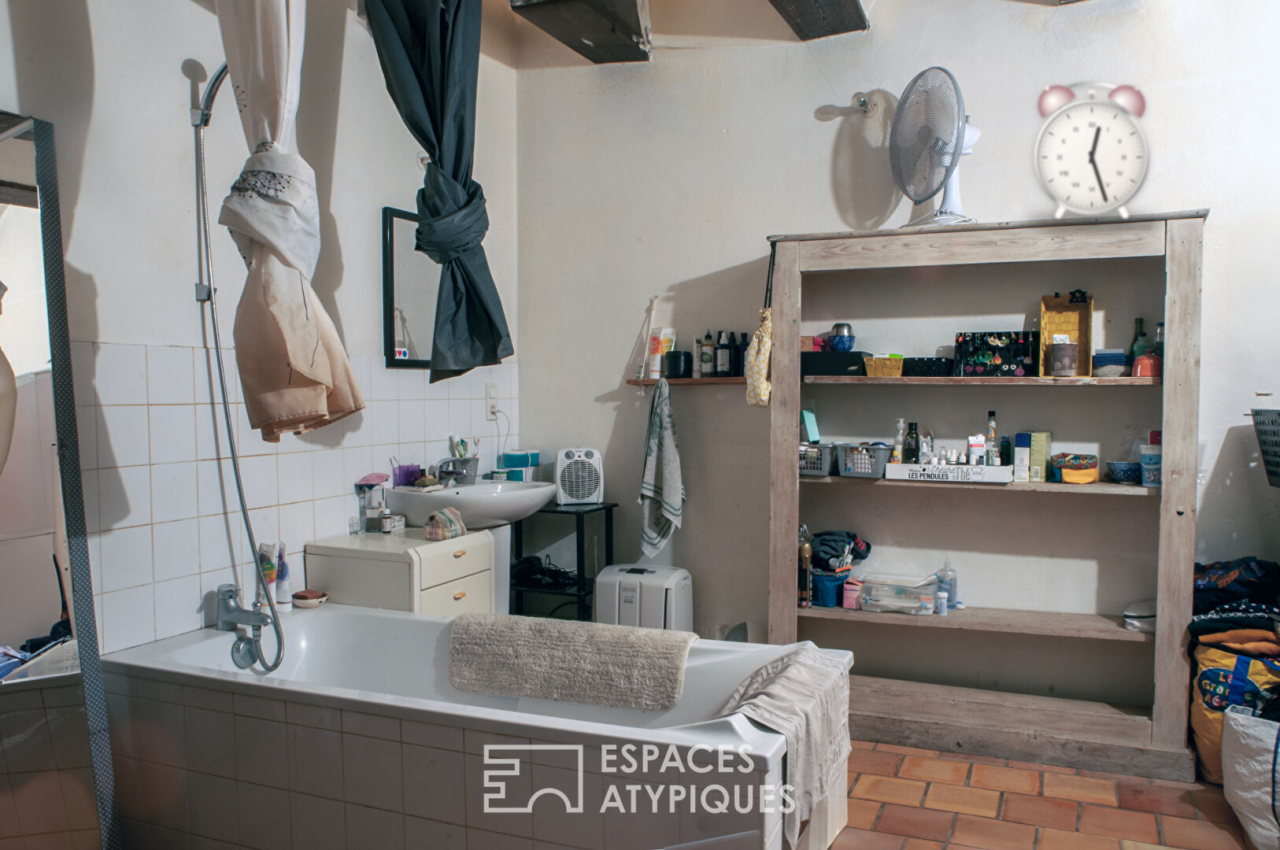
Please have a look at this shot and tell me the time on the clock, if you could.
12:27
